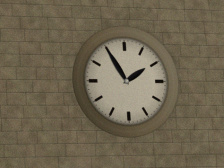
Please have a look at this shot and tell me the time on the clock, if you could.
1:55
